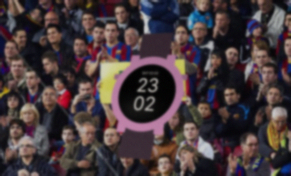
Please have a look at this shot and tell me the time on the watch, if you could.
23:02
